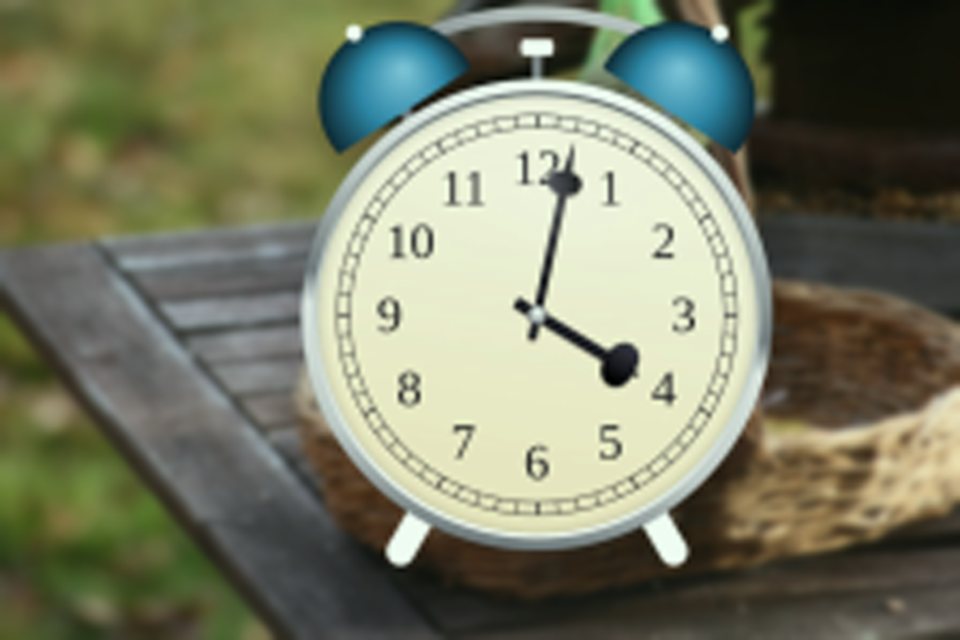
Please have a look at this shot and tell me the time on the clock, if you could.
4:02
